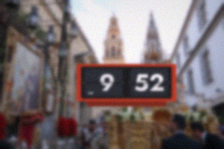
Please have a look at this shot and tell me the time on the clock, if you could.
9:52
